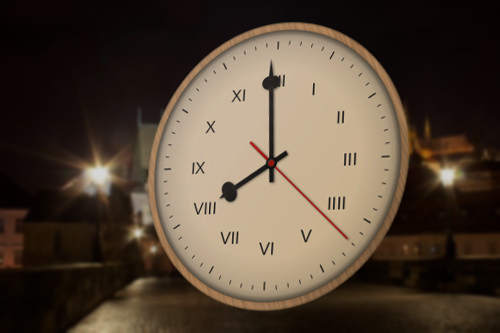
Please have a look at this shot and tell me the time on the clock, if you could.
7:59:22
